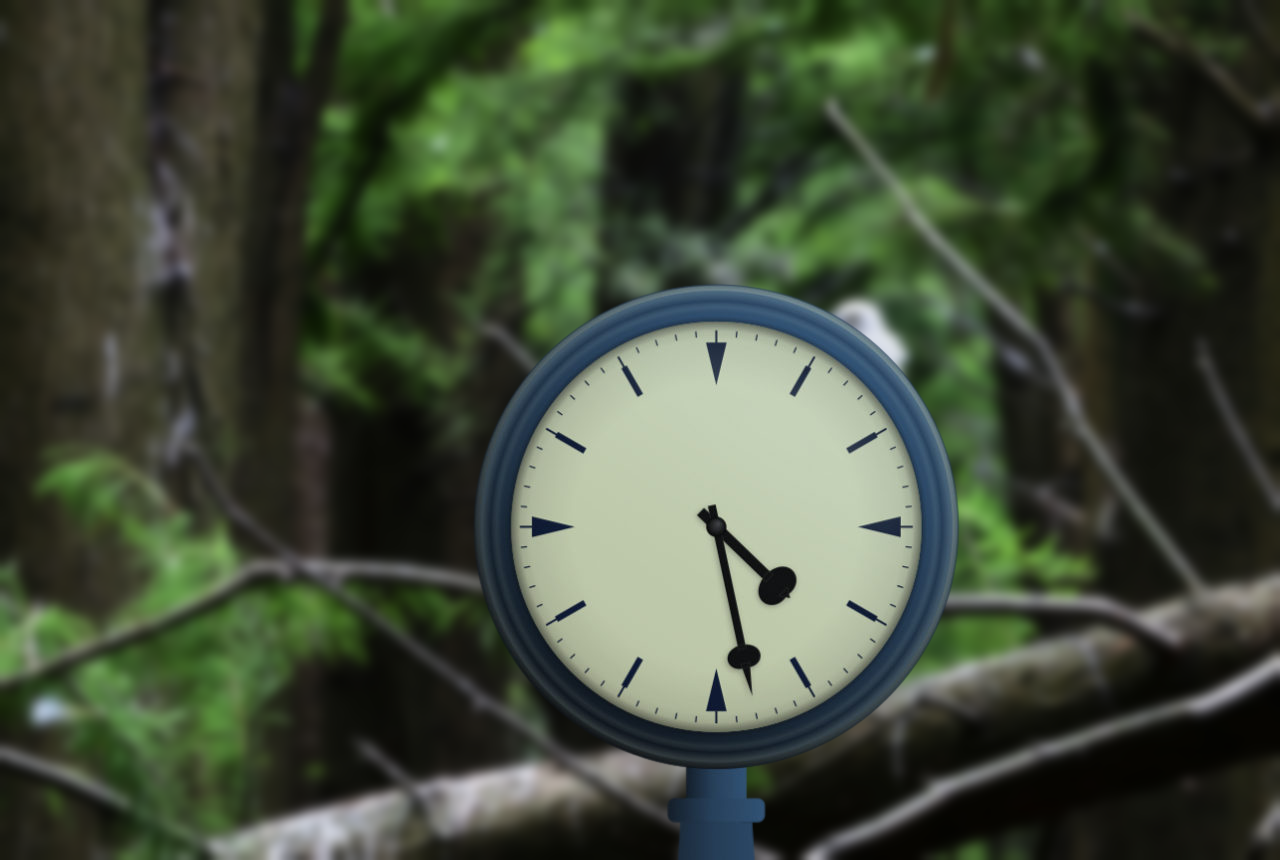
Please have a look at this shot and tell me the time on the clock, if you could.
4:28
